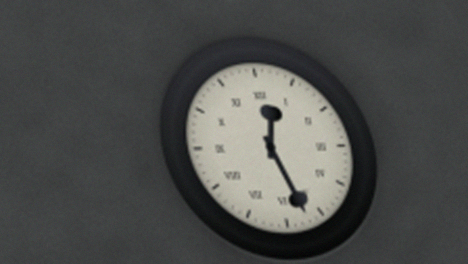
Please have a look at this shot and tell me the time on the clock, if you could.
12:27
